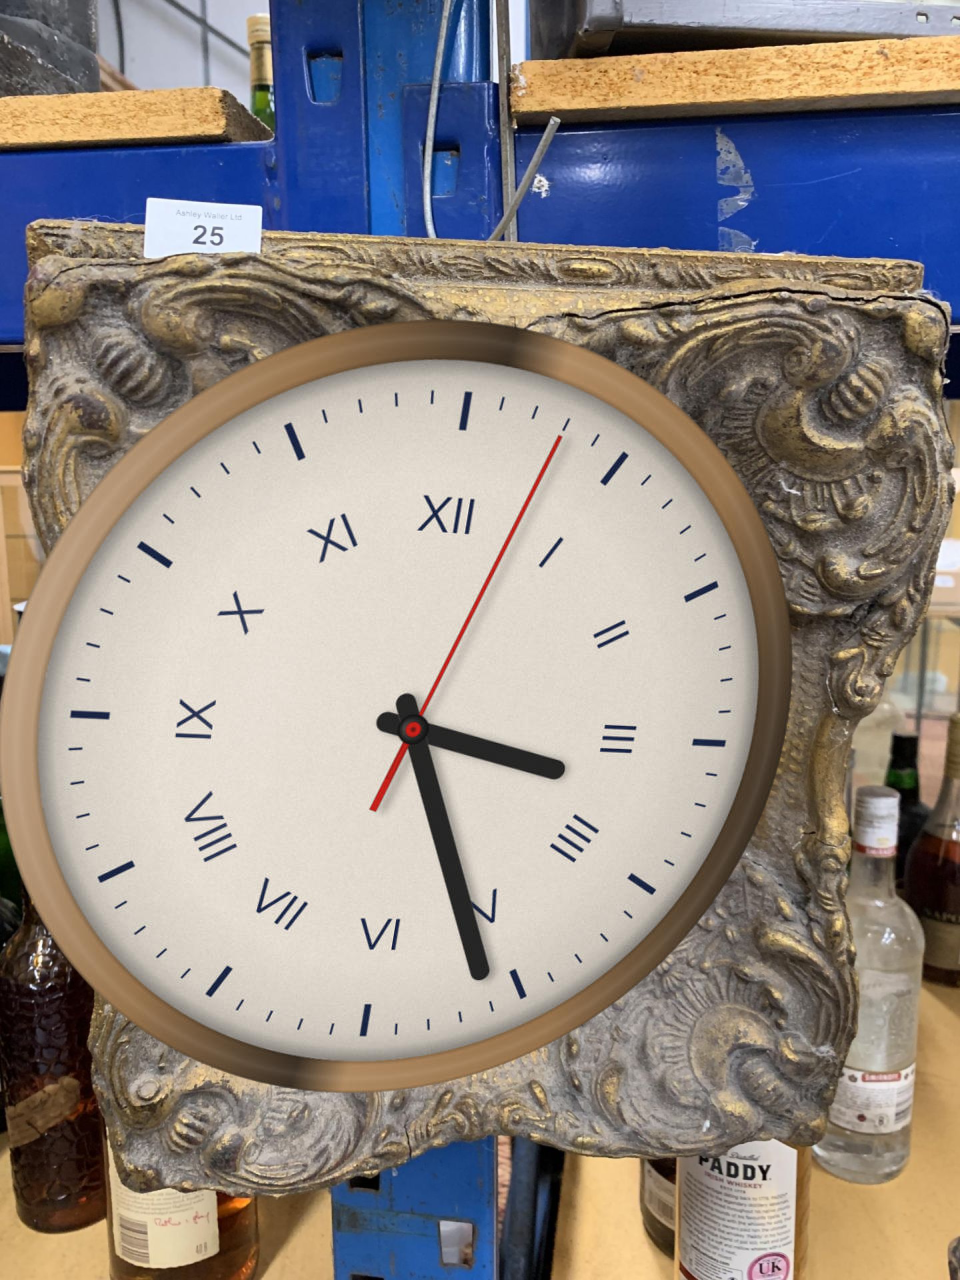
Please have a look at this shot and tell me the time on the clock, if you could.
3:26:03
